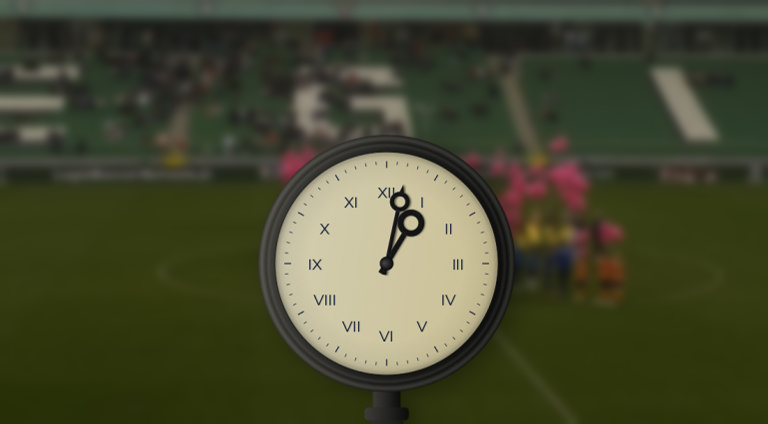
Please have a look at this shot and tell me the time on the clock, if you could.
1:02
